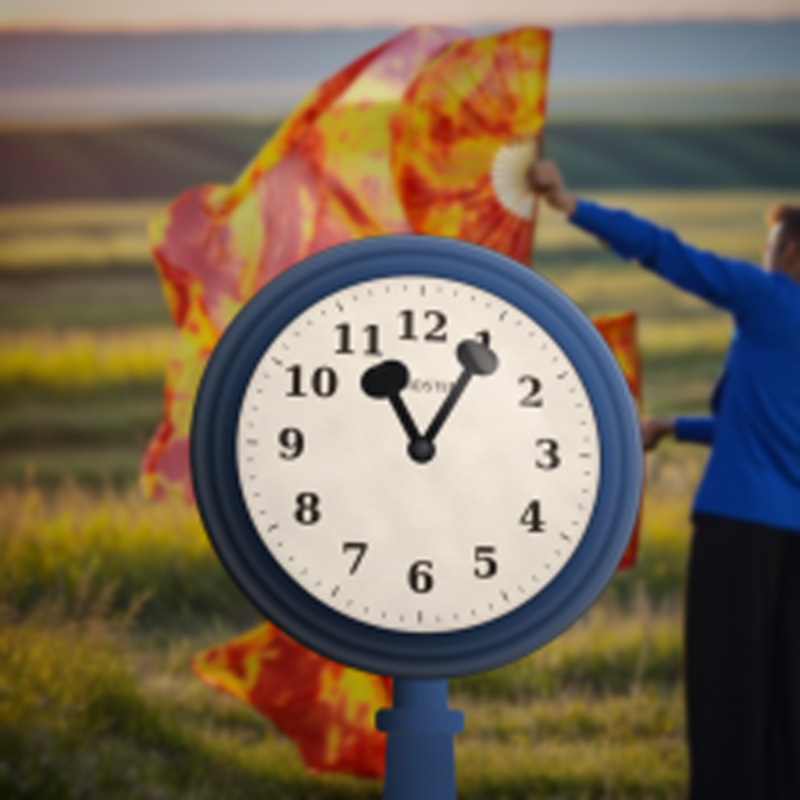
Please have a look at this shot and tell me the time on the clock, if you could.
11:05
